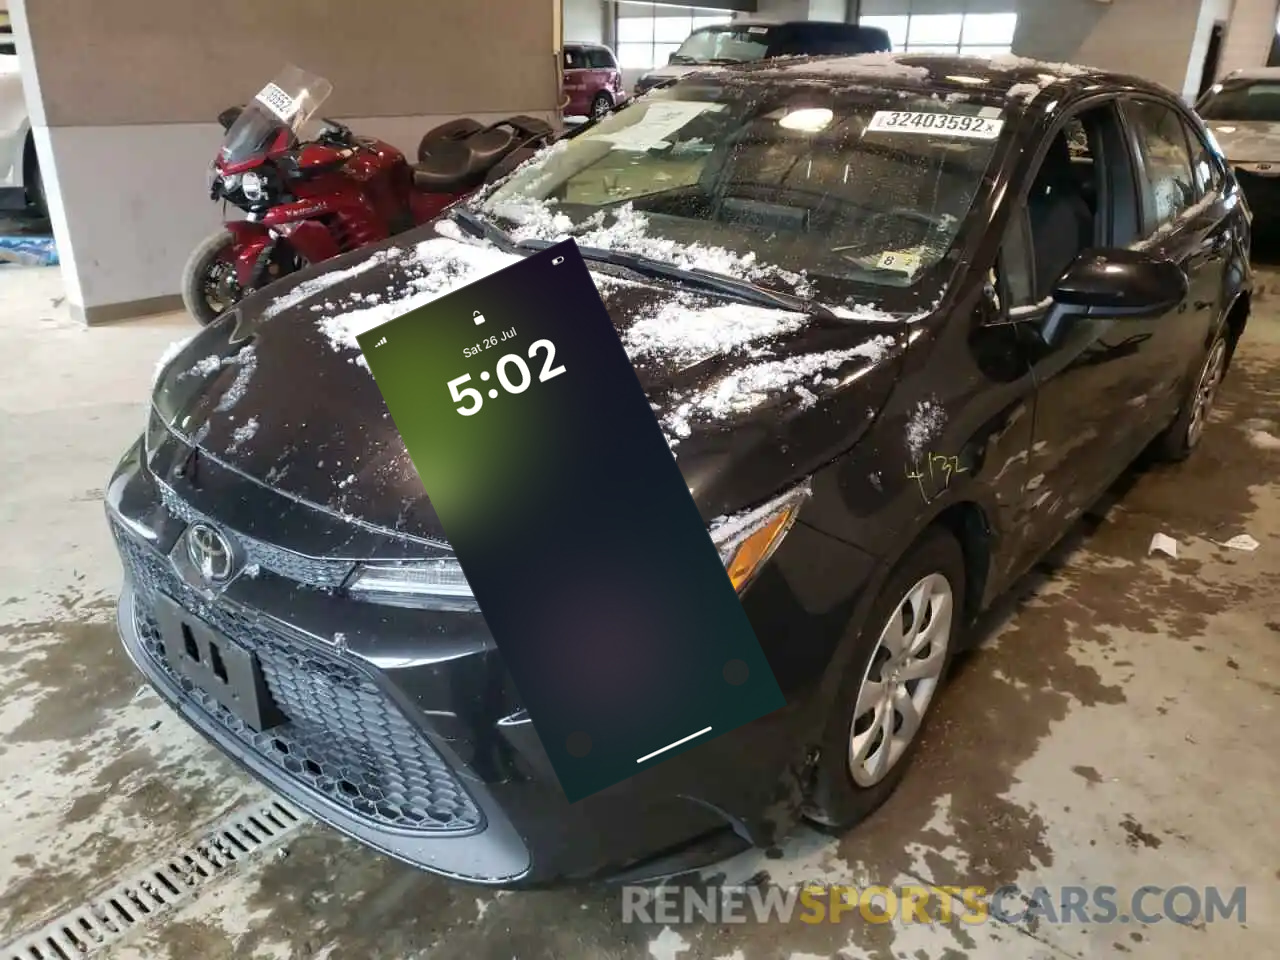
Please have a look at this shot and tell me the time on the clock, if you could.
5:02
